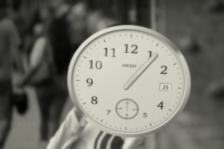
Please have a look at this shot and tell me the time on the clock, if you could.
1:06
